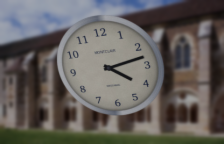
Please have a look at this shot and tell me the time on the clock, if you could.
4:13
